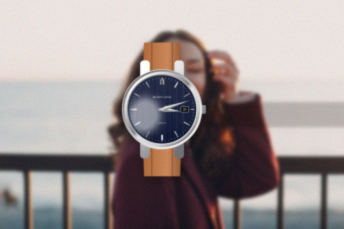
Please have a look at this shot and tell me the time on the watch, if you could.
3:12
